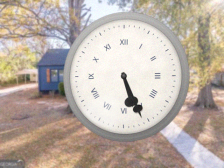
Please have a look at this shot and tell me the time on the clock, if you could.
5:26
